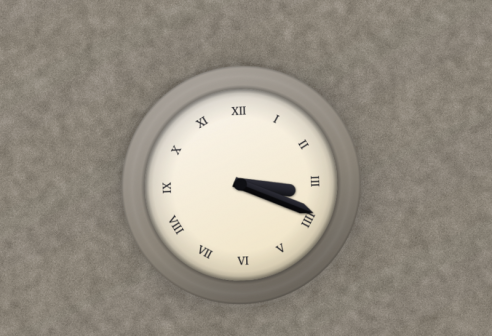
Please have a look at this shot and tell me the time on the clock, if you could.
3:19
